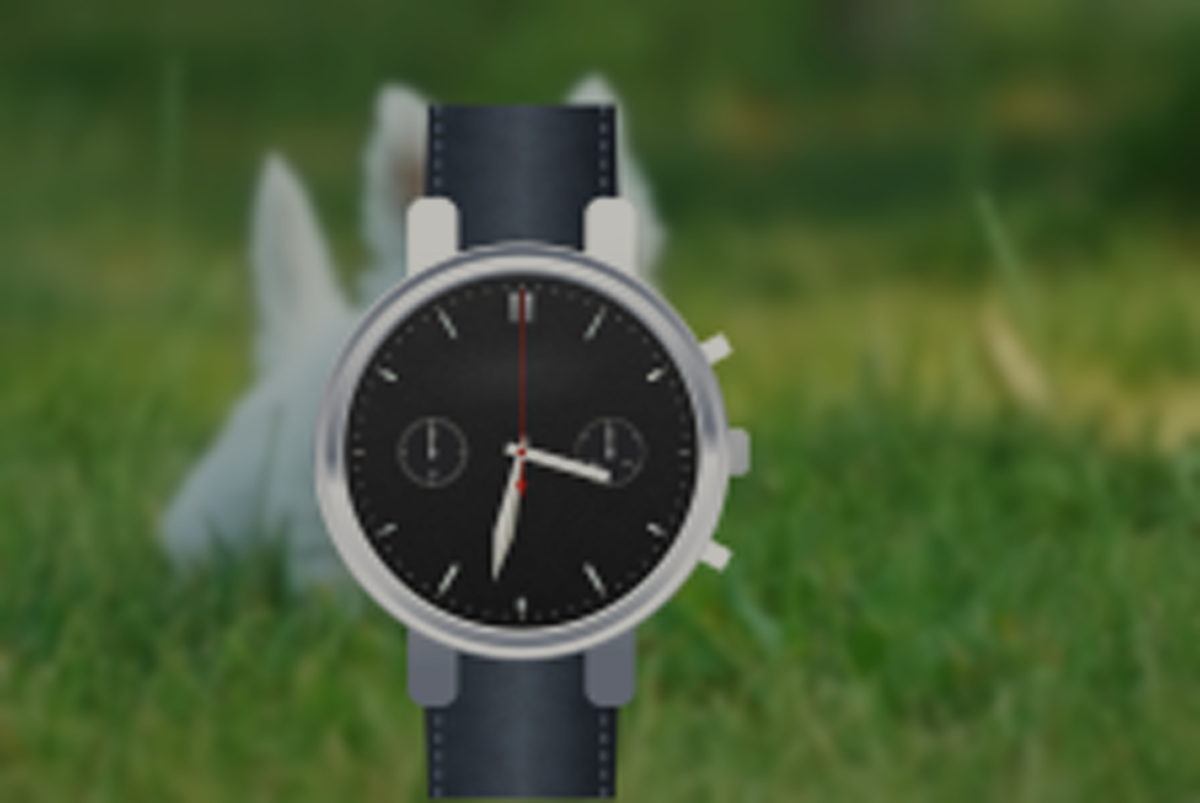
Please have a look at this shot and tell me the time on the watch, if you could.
3:32
